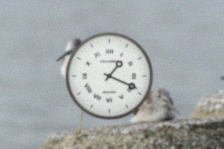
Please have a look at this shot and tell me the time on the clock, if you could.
1:19
